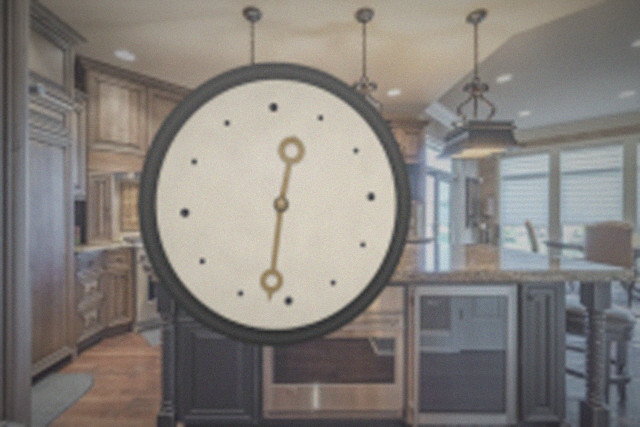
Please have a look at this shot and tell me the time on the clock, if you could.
12:32
